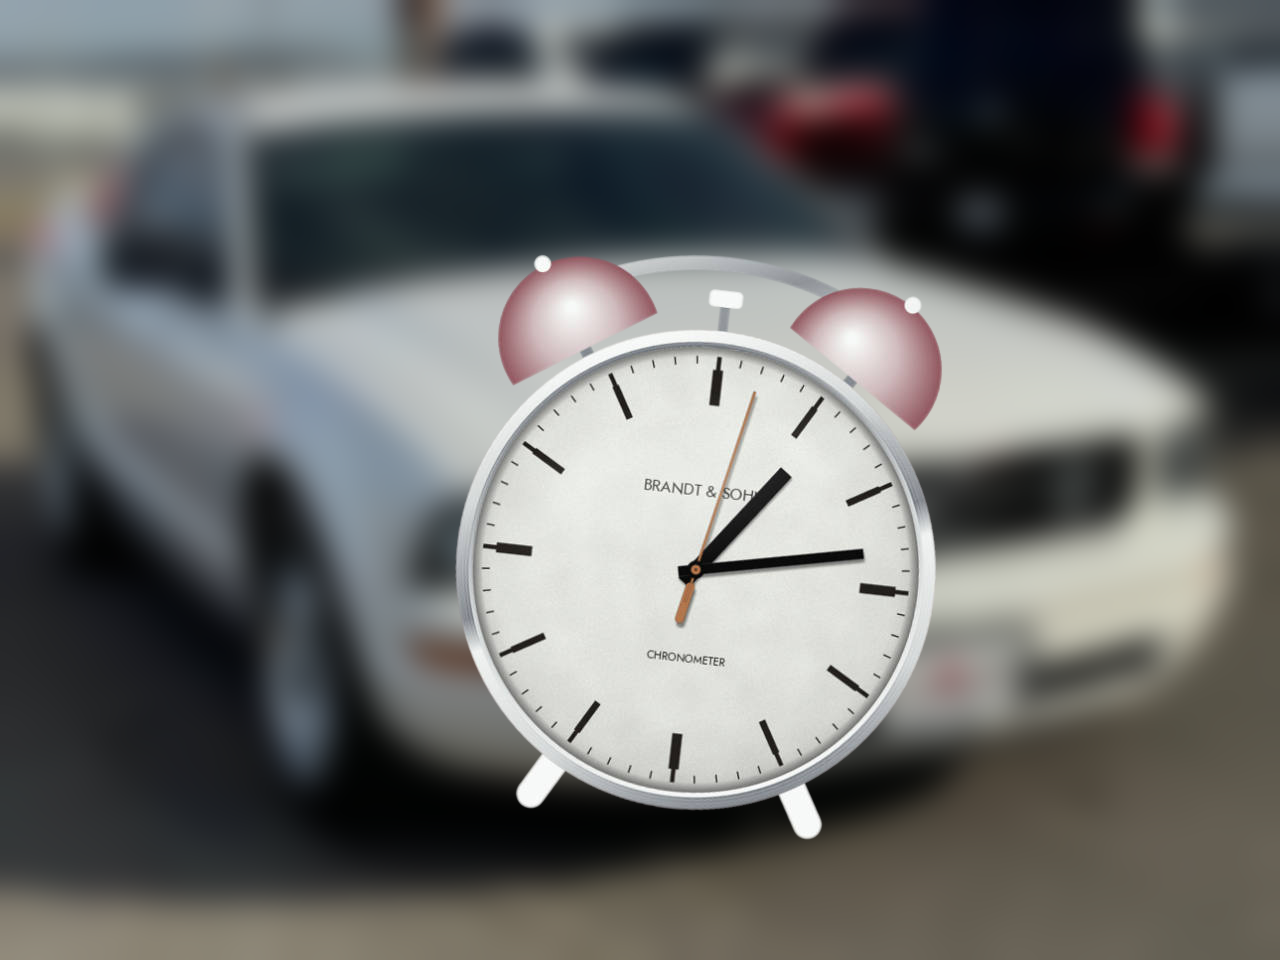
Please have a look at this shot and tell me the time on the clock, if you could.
1:13:02
